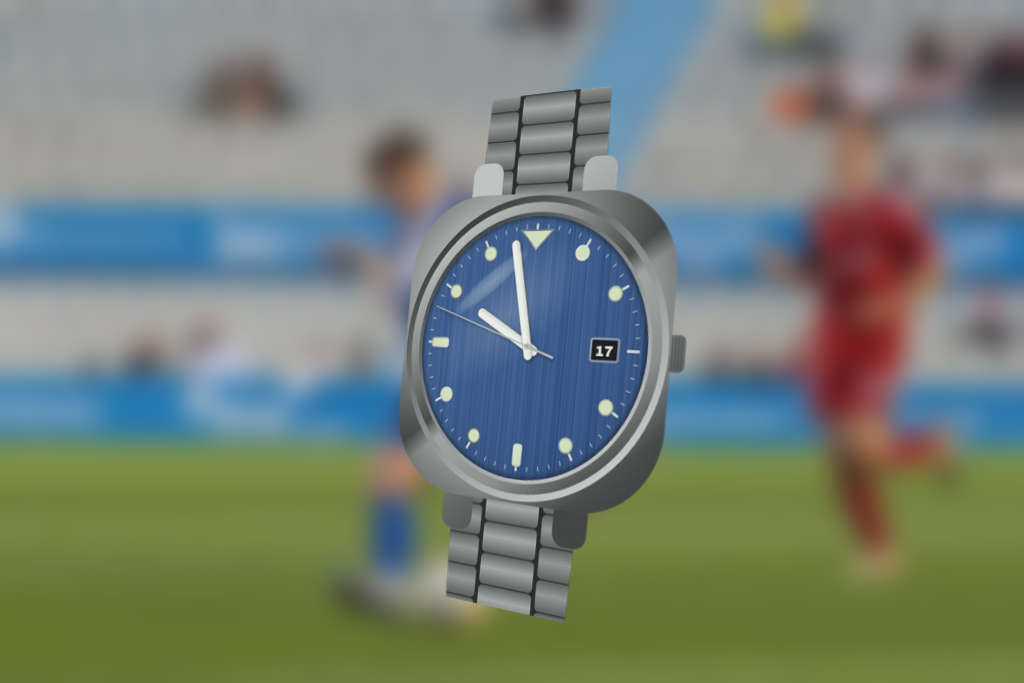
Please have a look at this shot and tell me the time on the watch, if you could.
9:57:48
